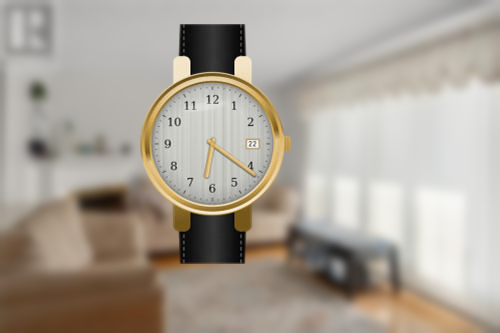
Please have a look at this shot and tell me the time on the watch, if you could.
6:21
